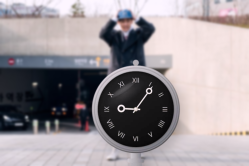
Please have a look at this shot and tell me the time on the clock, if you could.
9:06
